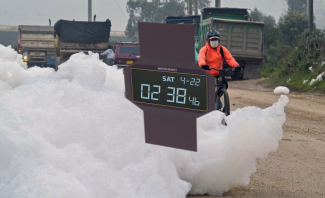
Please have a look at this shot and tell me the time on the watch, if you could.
2:38:46
